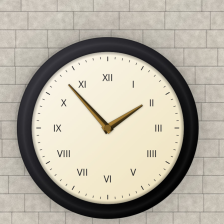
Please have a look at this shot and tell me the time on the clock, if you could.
1:53
